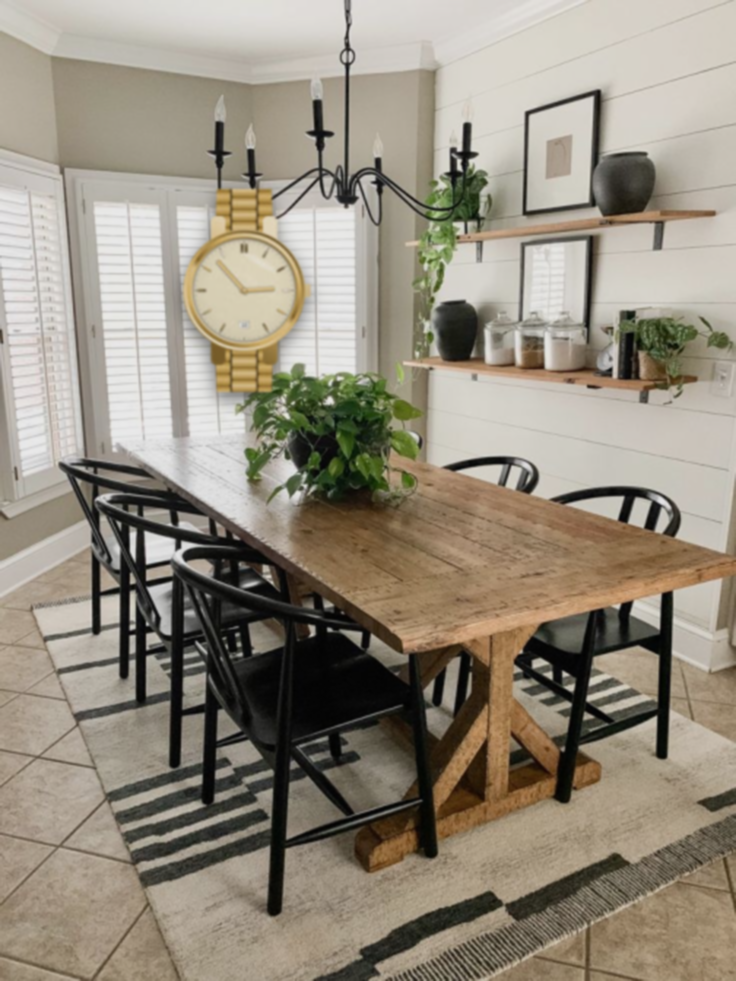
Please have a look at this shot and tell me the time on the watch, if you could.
2:53
